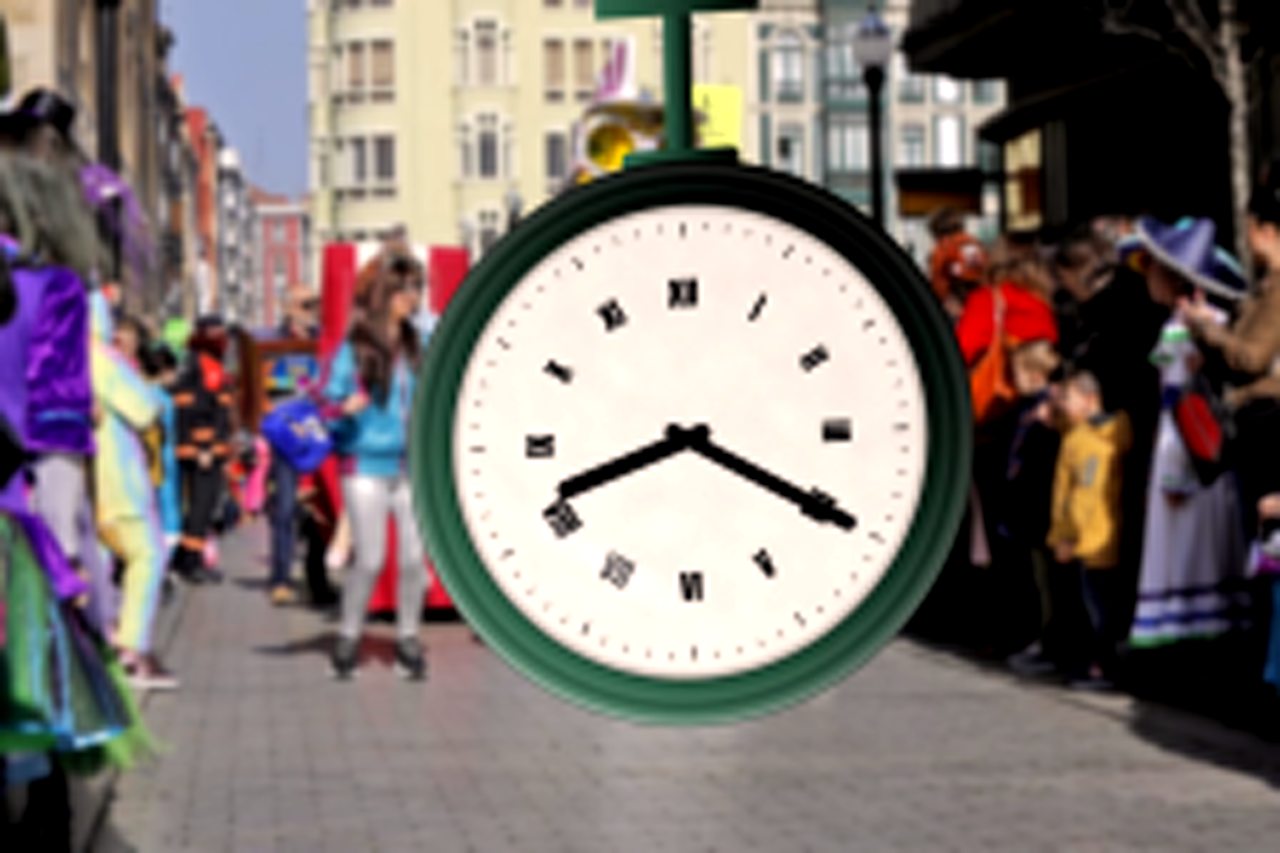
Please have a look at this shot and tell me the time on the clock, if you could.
8:20
